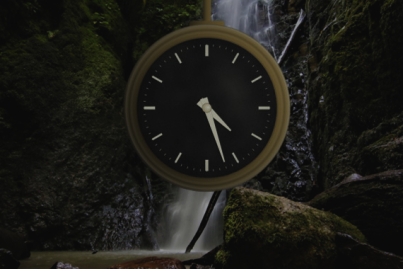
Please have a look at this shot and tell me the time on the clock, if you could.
4:27
